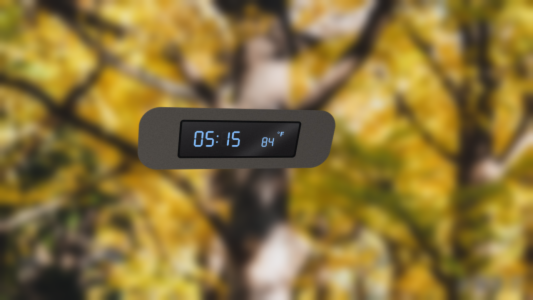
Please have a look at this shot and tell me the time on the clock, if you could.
5:15
